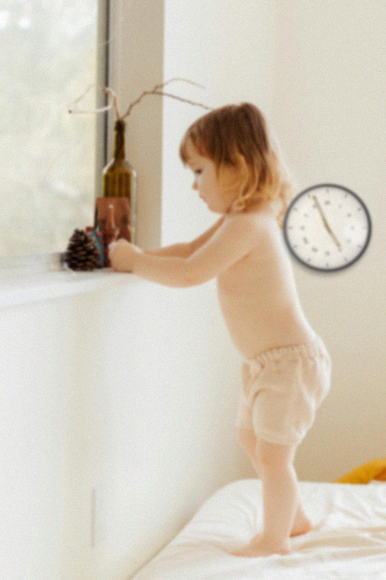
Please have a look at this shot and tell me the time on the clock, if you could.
4:56
